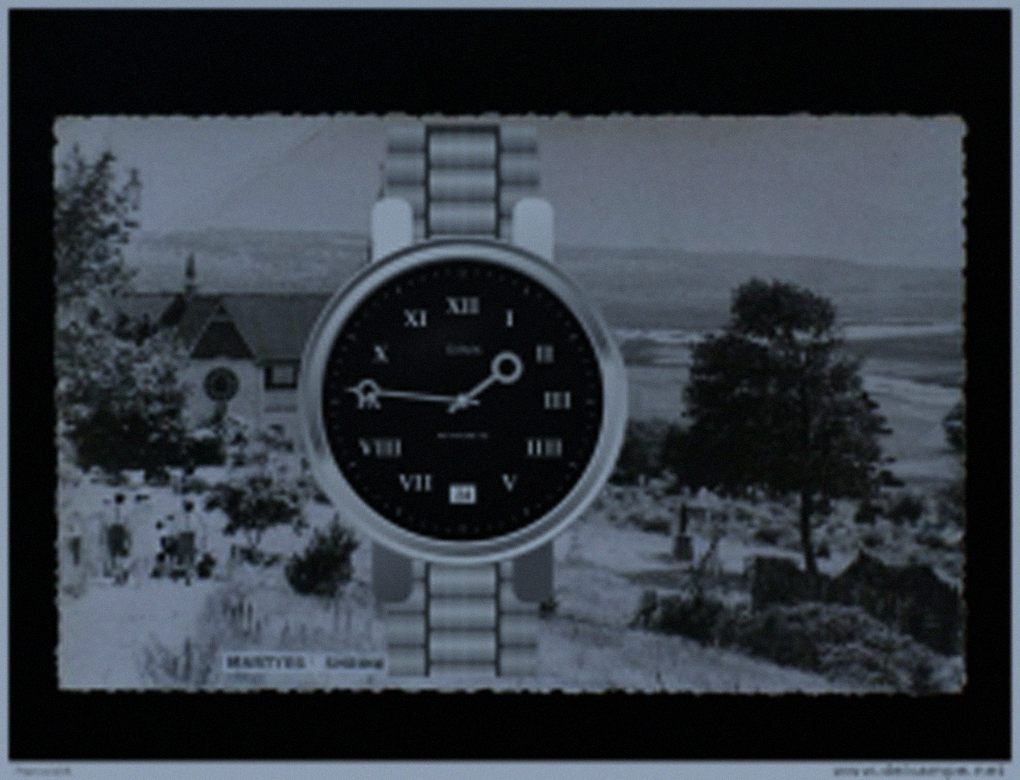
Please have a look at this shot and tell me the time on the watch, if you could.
1:46
